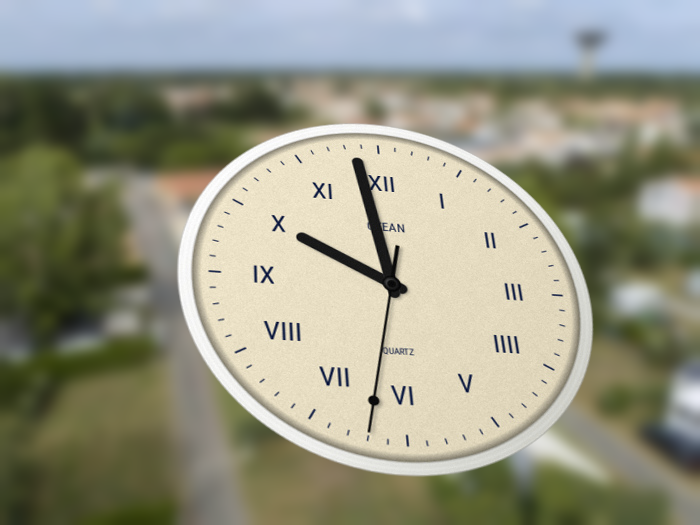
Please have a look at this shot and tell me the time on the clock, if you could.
9:58:32
